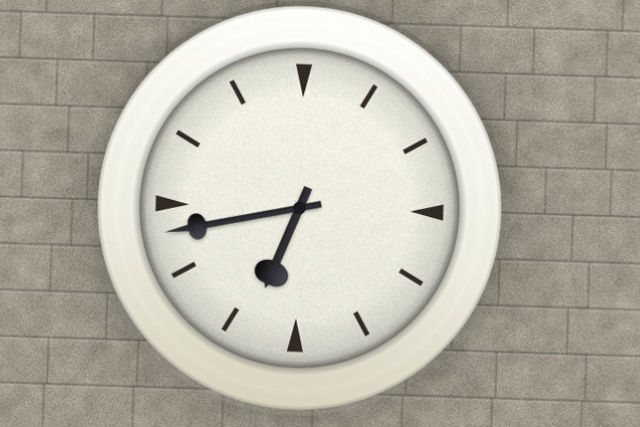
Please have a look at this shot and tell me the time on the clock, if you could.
6:43
